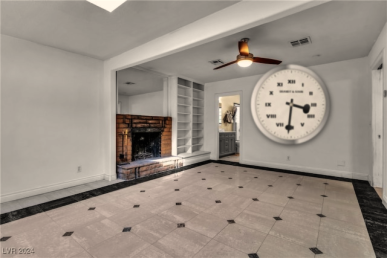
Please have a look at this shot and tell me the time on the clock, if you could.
3:31
